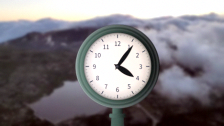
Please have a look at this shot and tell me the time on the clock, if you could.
4:06
